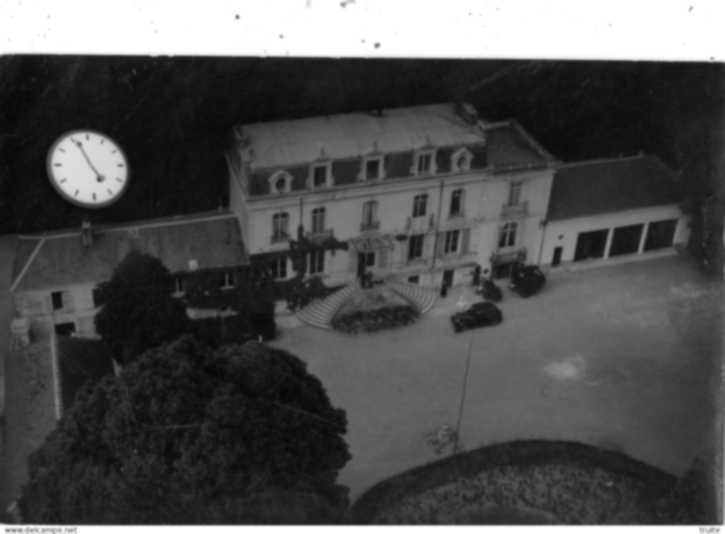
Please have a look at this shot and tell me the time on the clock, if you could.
4:56
